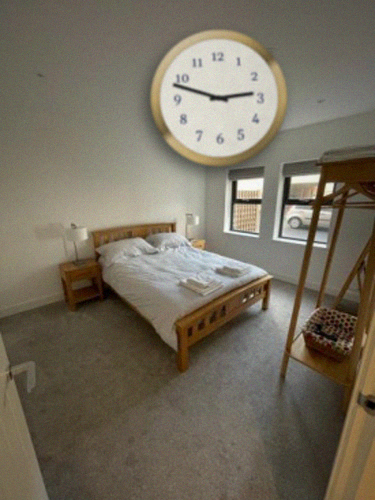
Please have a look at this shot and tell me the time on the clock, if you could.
2:48
